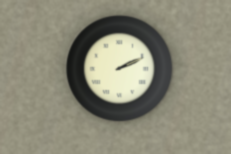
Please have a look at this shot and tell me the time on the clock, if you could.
2:11
